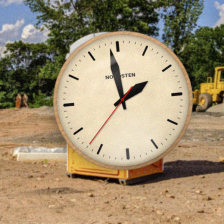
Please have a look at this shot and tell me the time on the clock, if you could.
1:58:37
